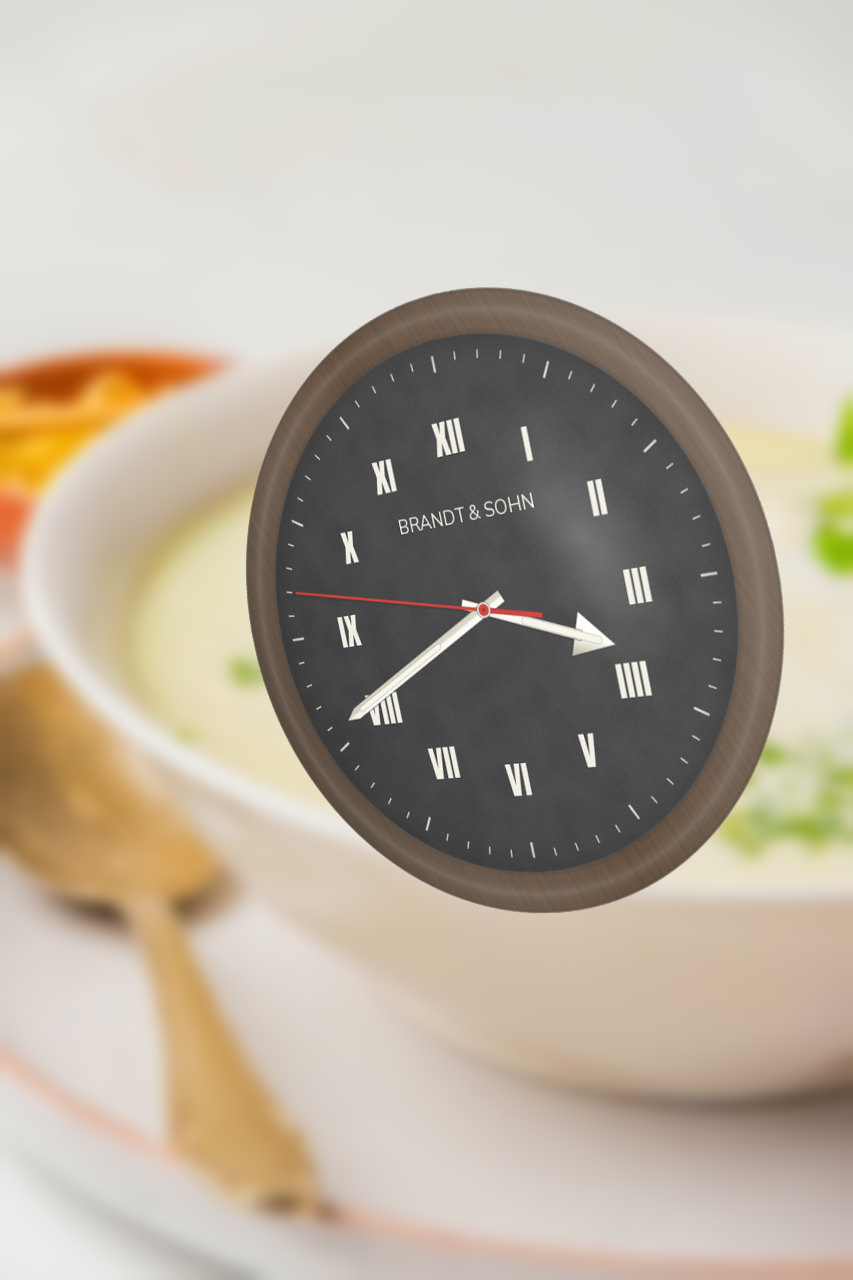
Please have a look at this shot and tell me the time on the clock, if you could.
3:40:47
